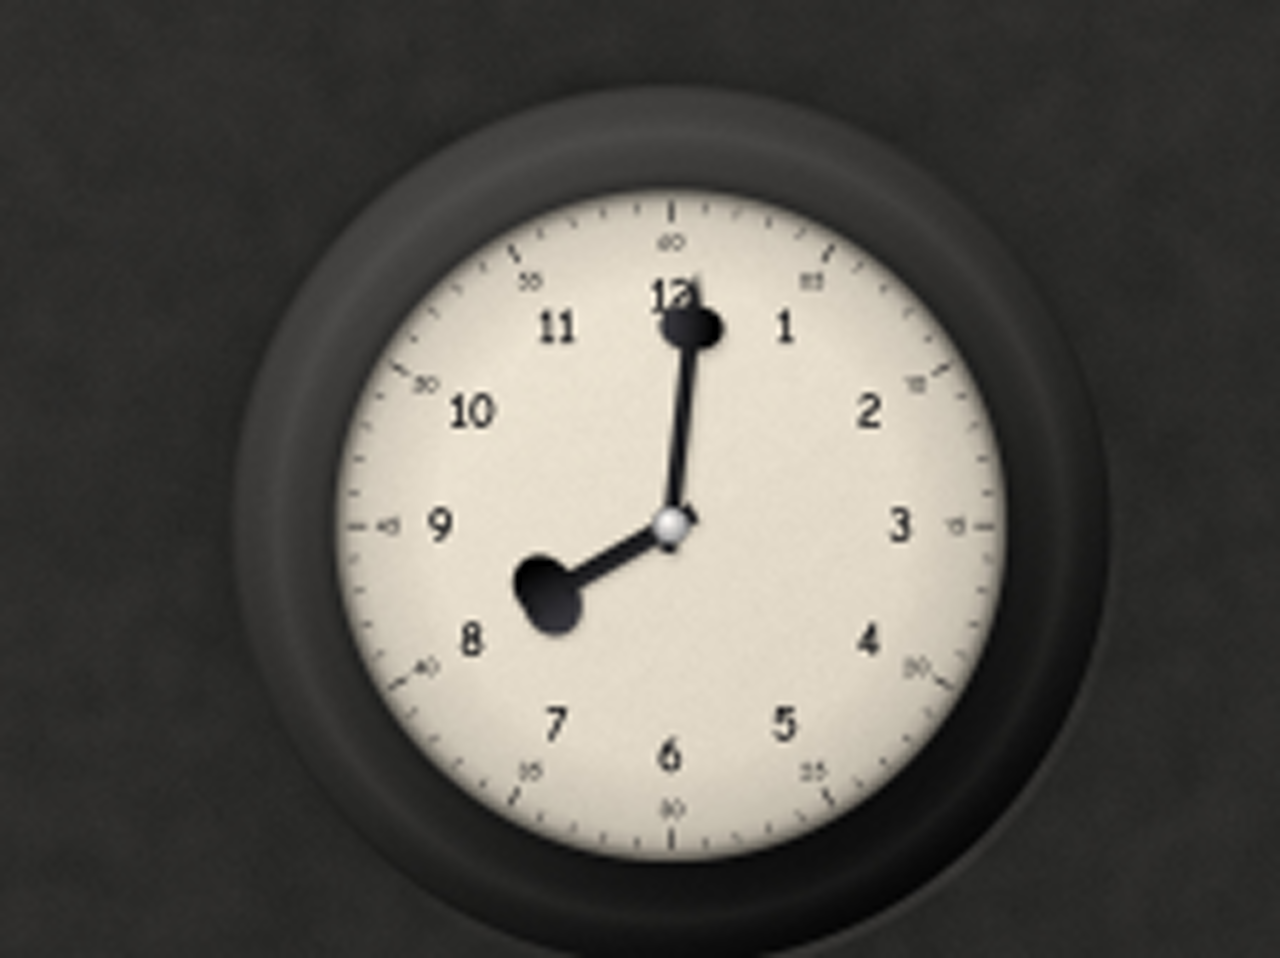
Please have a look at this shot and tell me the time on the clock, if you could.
8:01
